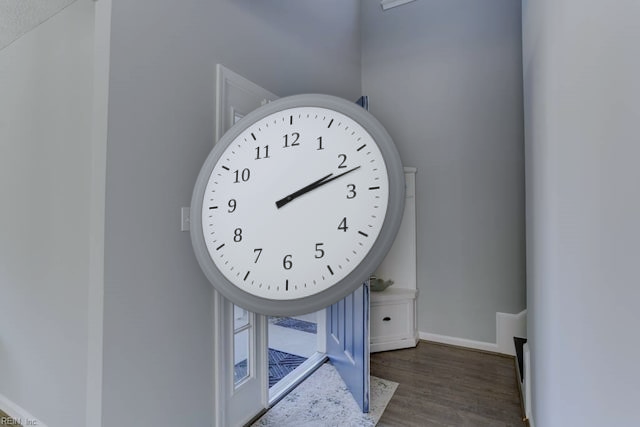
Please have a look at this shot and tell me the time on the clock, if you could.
2:12
